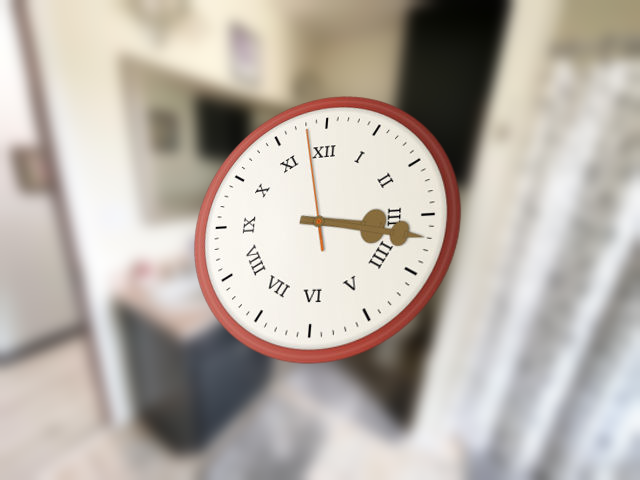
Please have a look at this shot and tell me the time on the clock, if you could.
3:16:58
